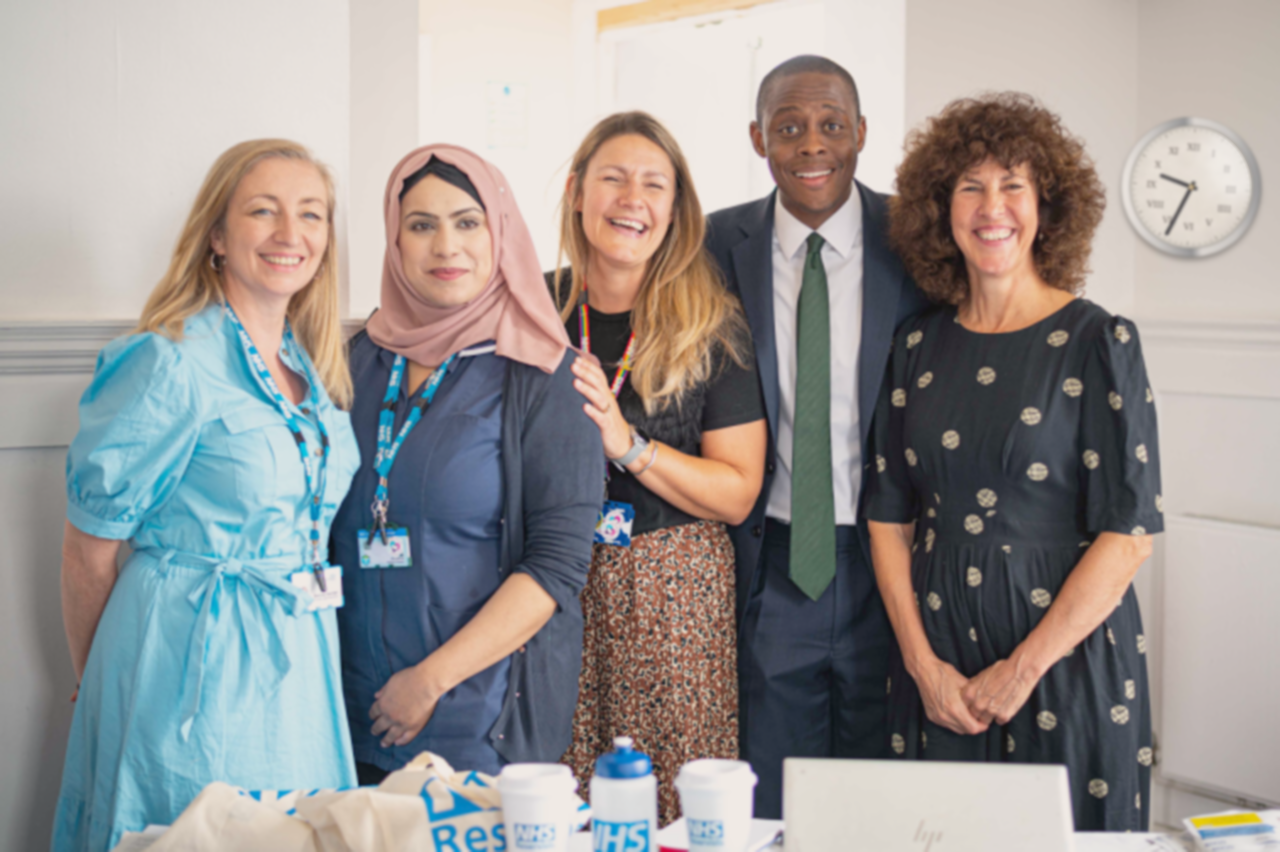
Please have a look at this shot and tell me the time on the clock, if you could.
9:34
